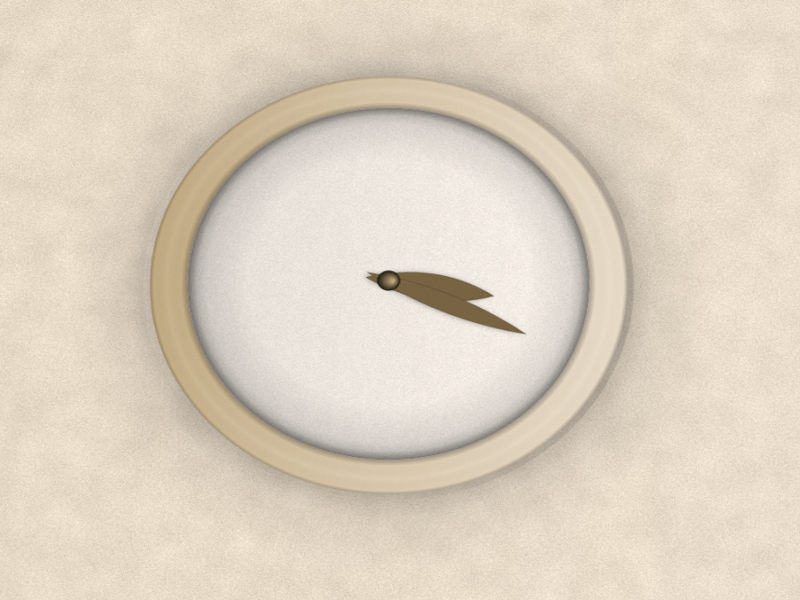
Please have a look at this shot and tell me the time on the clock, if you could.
3:19
